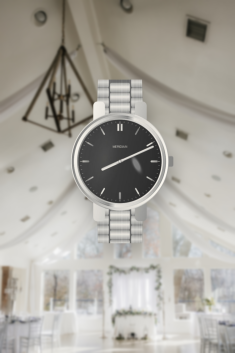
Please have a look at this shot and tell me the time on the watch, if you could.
8:11
